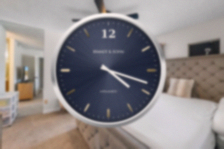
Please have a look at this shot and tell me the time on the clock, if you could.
4:18
